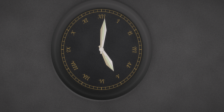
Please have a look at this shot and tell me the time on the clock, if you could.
5:01
